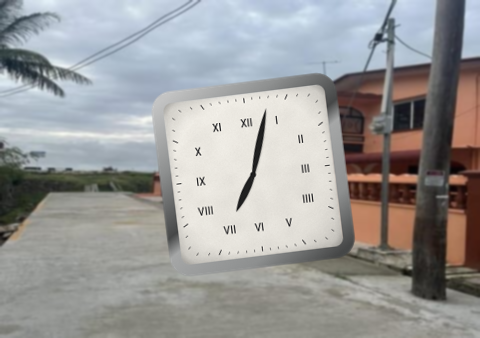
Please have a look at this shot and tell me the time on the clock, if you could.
7:03
